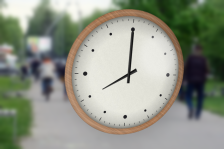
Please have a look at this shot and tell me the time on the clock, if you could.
8:00
